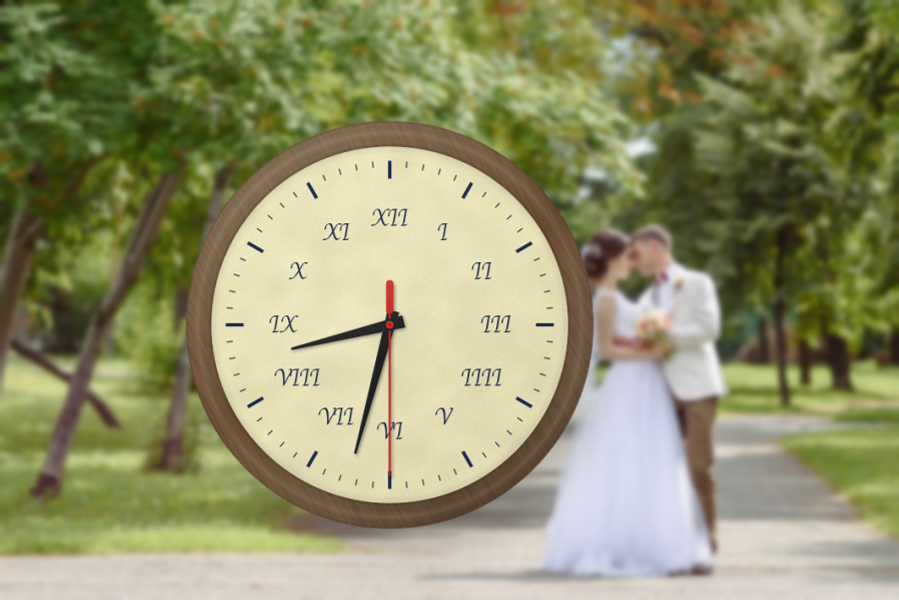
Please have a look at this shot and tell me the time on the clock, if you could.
8:32:30
